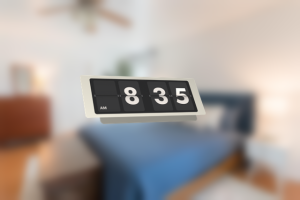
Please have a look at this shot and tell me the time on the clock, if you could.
8:35
